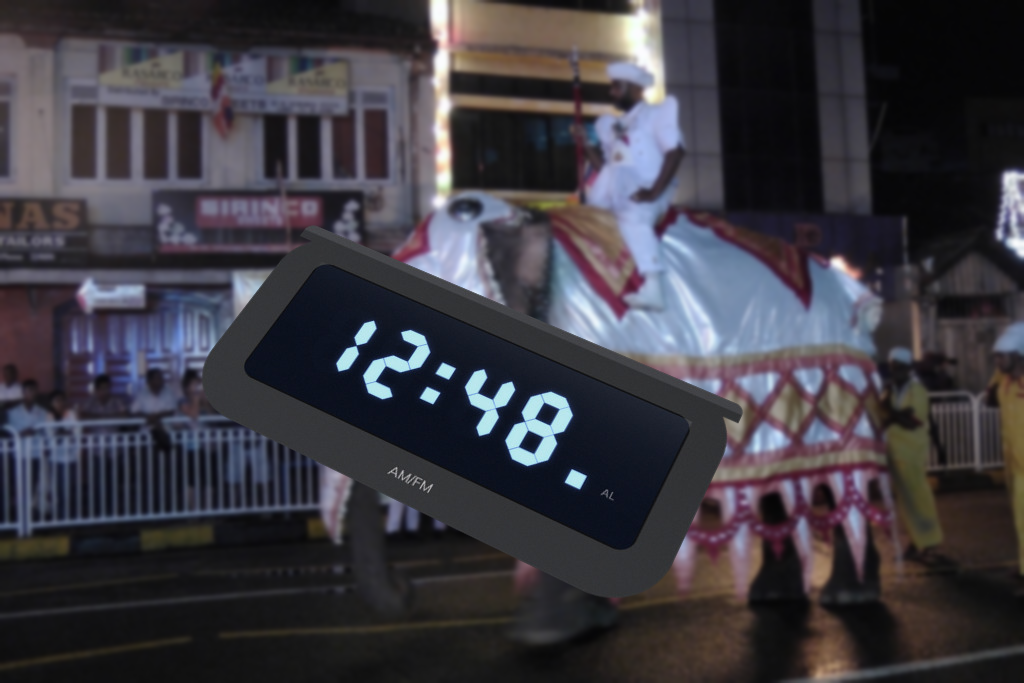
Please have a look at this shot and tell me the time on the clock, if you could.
12:48
